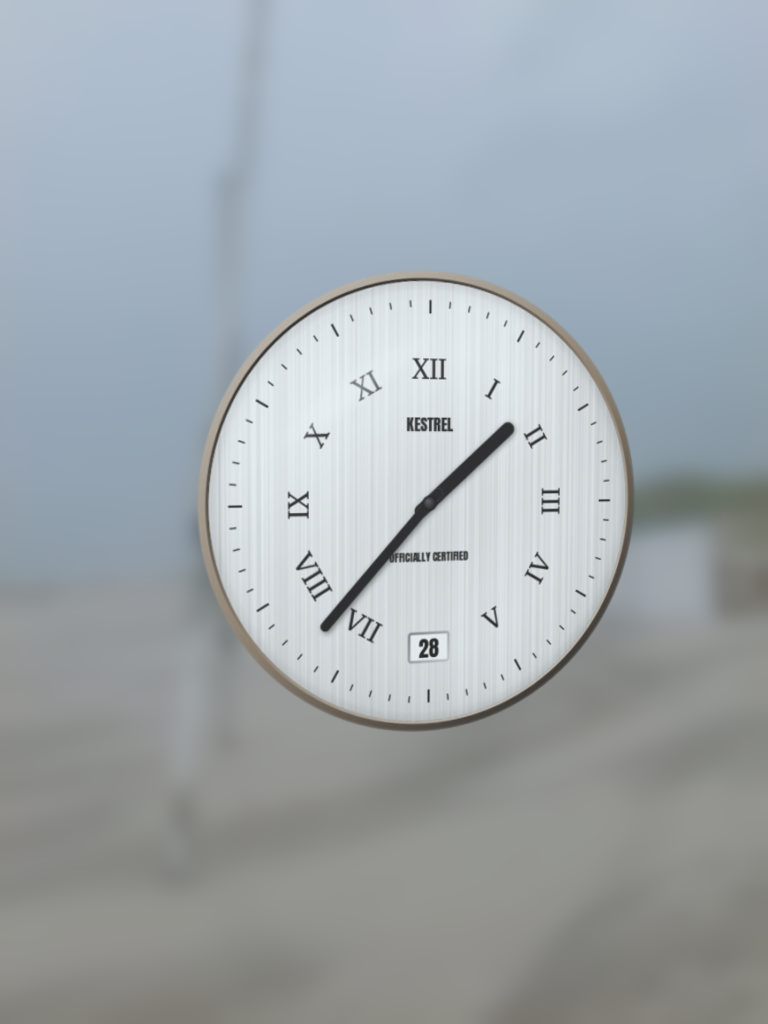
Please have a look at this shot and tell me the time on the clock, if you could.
1:37
